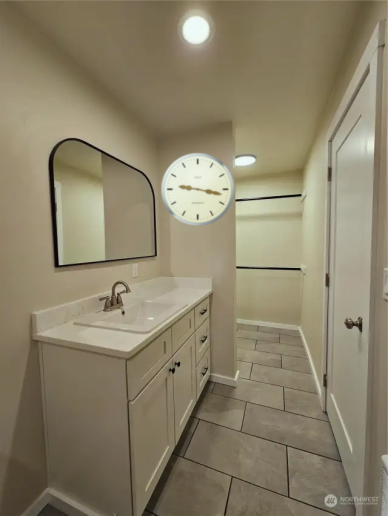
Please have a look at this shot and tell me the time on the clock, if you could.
9:17
